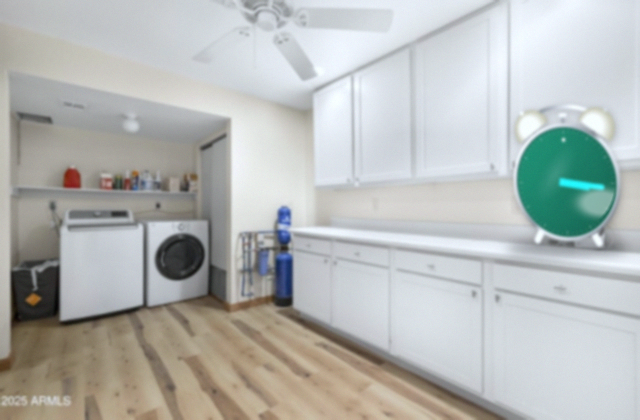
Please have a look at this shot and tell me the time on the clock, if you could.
3:16
